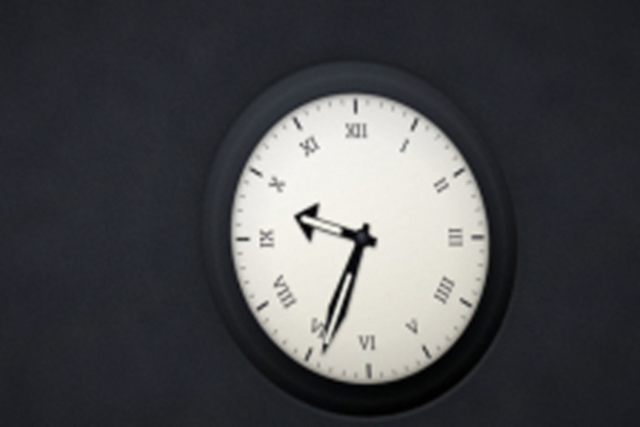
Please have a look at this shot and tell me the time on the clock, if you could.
9:34
